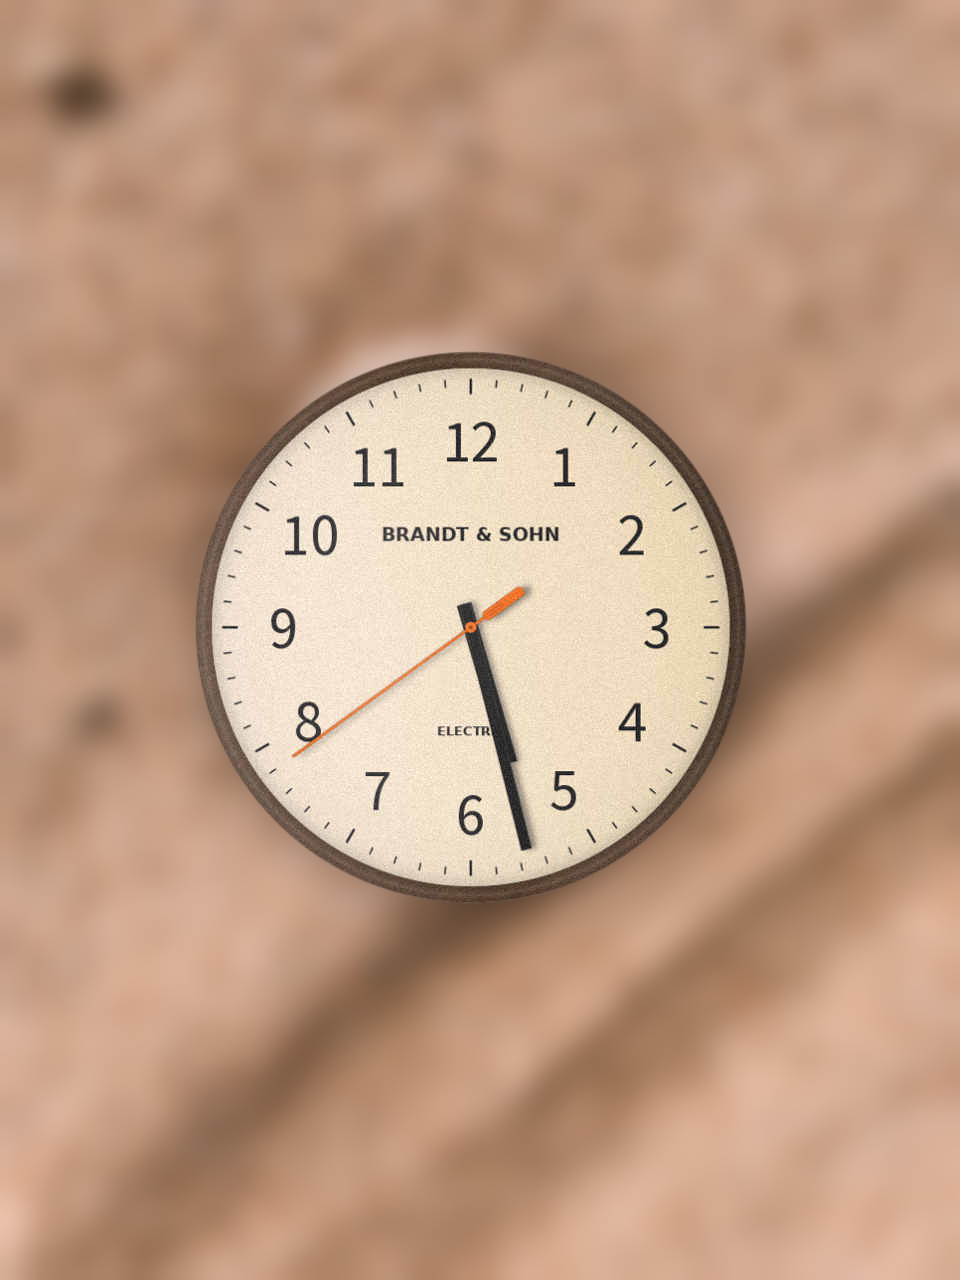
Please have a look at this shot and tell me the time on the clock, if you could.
5:27:39
